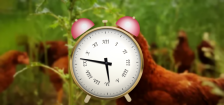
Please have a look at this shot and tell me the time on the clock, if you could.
5:47
